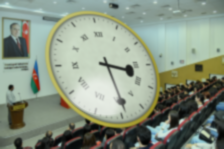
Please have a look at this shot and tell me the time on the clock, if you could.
3:29
